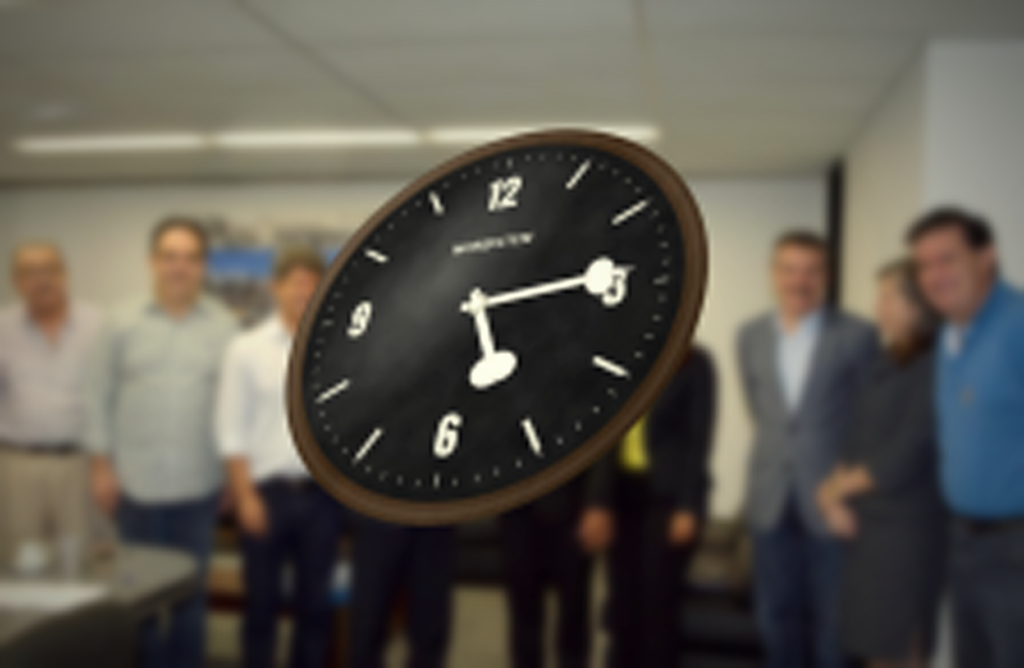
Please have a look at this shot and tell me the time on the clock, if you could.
5:14
